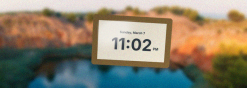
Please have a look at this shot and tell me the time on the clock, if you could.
11:02
